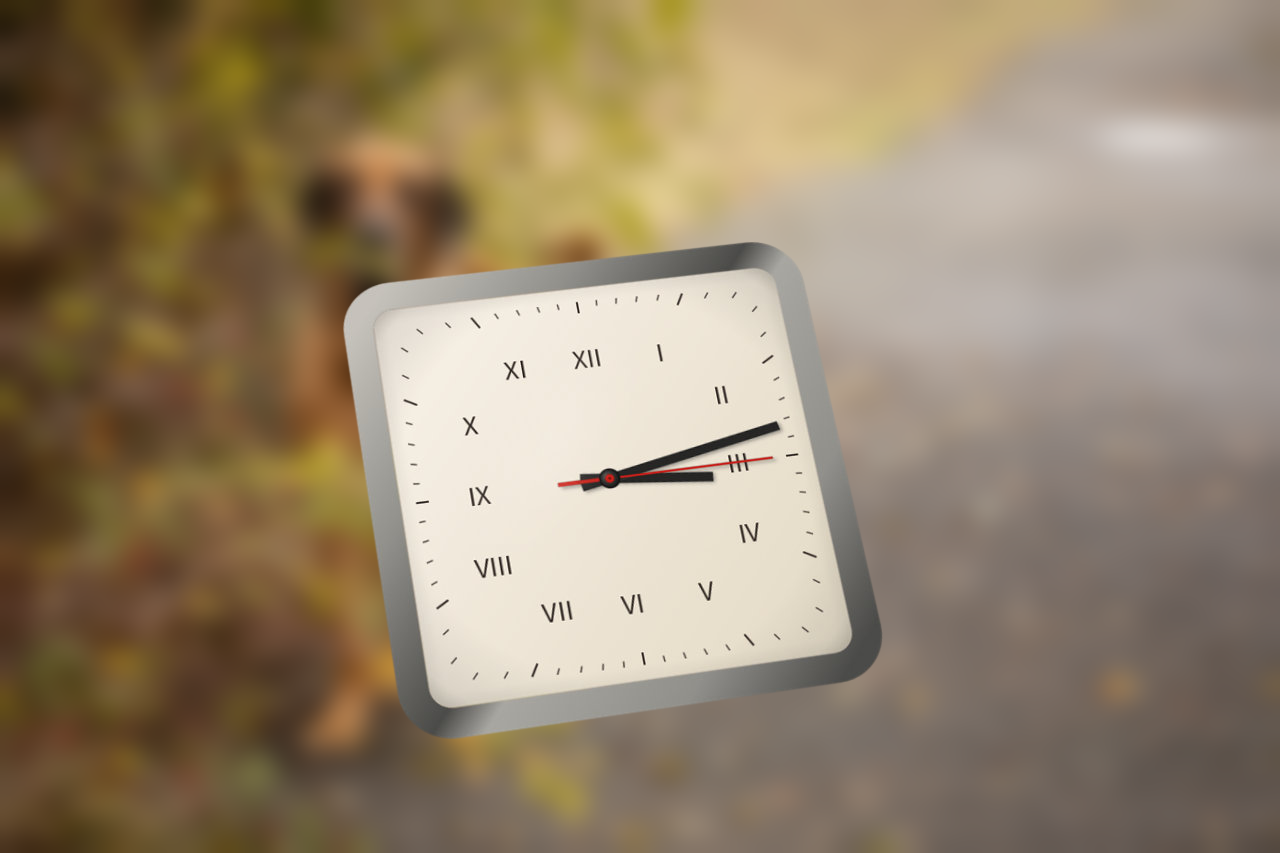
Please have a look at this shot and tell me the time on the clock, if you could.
3:13:15
